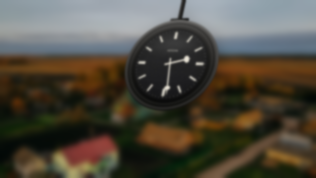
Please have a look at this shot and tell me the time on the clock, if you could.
2:29
